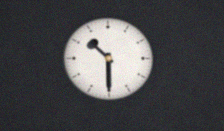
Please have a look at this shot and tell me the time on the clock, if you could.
10:30
